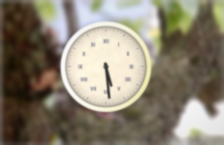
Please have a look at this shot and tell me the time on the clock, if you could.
5:29
